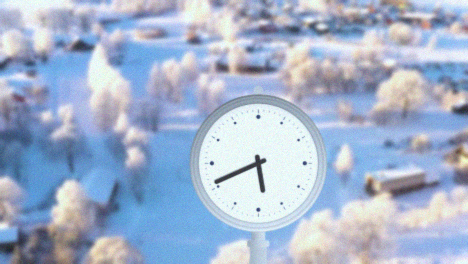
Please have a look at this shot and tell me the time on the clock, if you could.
5:41
